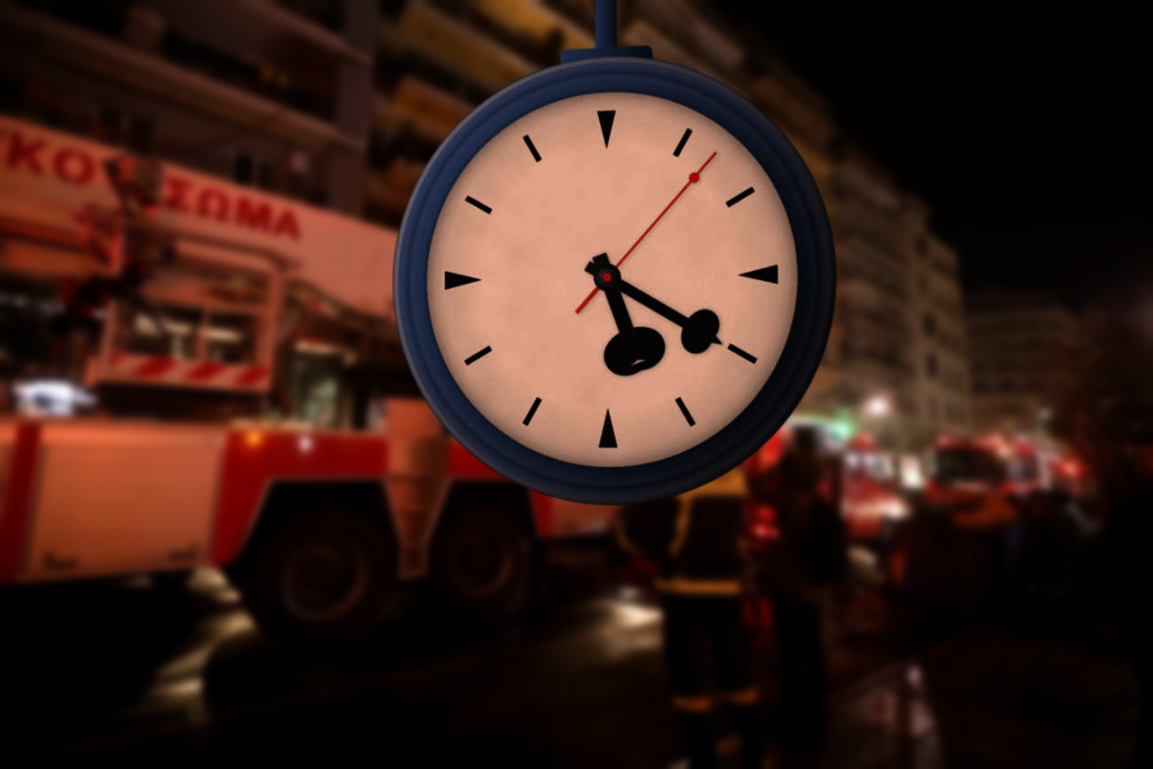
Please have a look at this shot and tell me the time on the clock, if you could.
5:20:07
